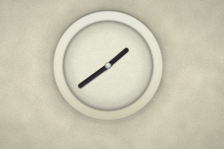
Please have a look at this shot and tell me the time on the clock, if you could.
1:39
